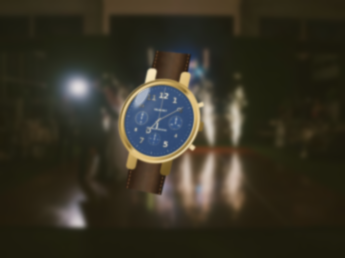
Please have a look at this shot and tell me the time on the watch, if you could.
7:09
